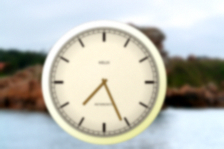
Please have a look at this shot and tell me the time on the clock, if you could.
7:26
